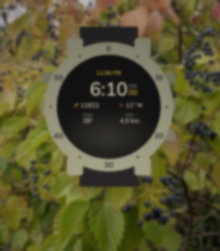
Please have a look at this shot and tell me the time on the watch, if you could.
6:10
